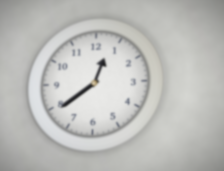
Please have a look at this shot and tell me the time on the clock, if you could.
12:39
